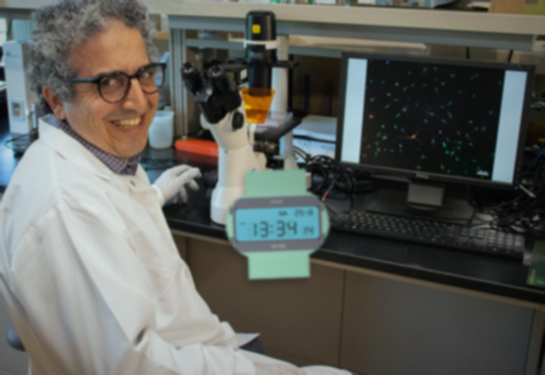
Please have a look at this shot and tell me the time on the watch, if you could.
13:34
